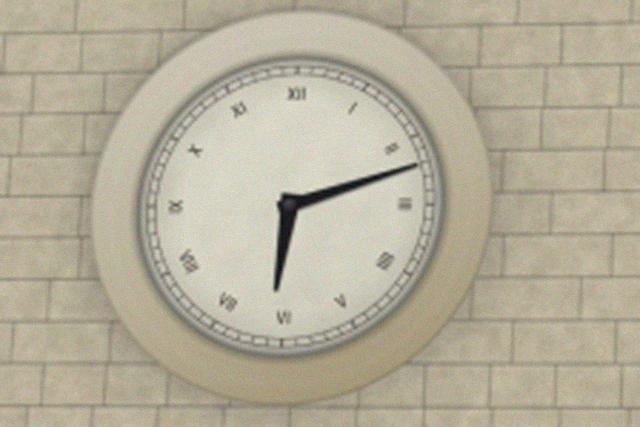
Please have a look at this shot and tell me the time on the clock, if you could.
6:12
